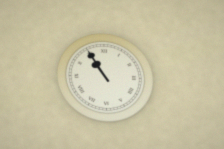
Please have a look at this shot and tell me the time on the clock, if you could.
10:55
